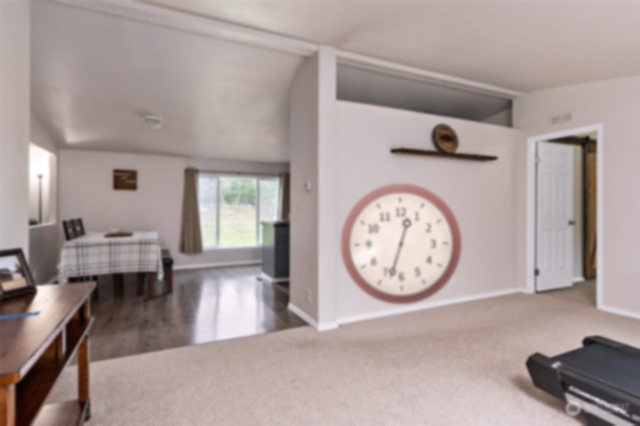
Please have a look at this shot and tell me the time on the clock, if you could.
12:33
